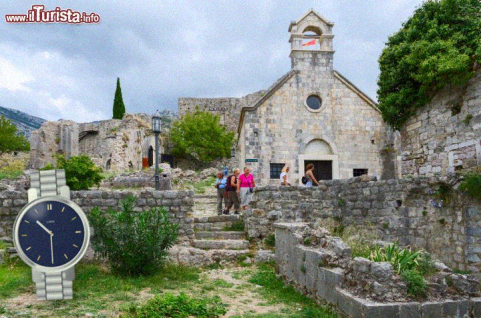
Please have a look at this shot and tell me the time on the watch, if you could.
10:30
